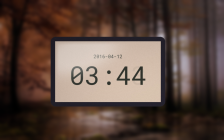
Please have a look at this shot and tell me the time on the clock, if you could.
3:44
